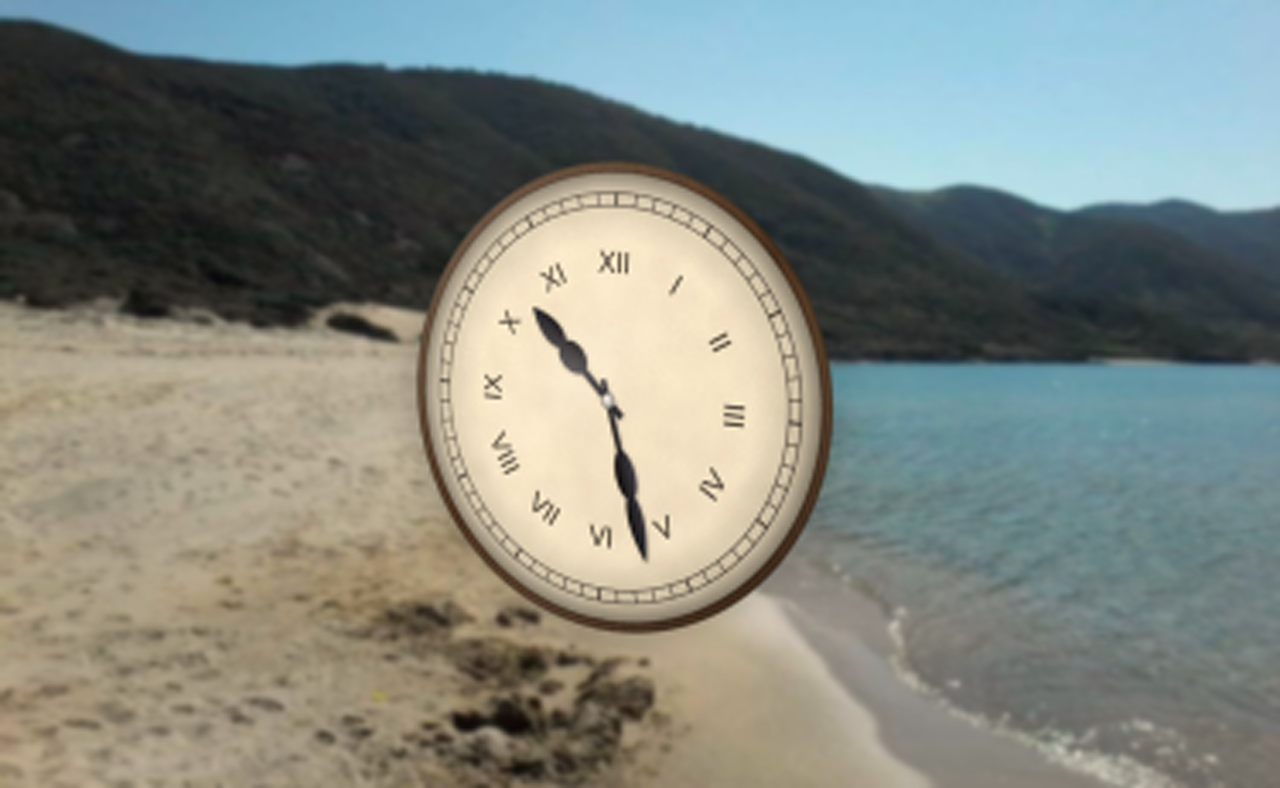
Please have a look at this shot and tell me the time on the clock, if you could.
10:27
